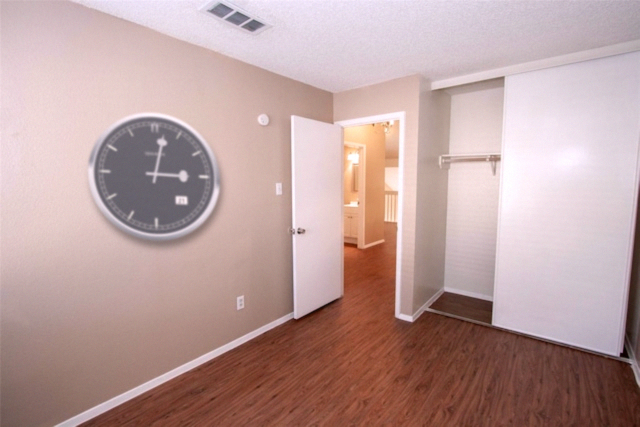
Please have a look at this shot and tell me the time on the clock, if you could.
3:02
